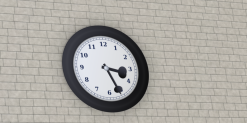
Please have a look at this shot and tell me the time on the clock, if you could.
3:26
